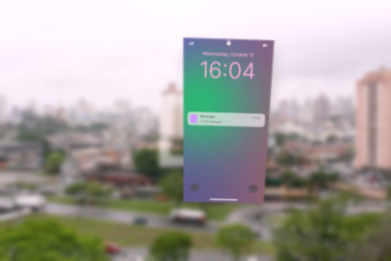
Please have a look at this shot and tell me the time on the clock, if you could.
16:04
